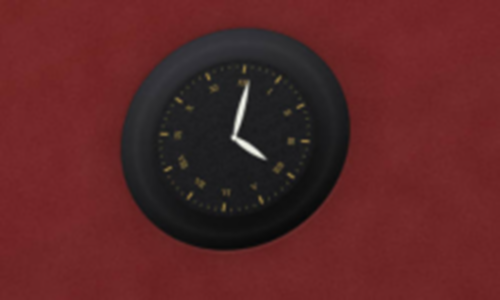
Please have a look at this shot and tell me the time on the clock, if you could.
4:01
